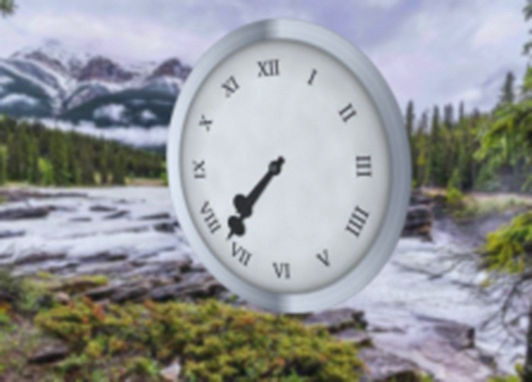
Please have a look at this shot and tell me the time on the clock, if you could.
7:37
